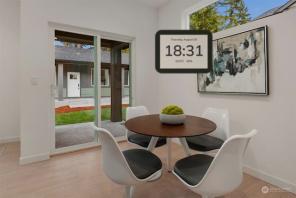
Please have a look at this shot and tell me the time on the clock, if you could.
18:31
